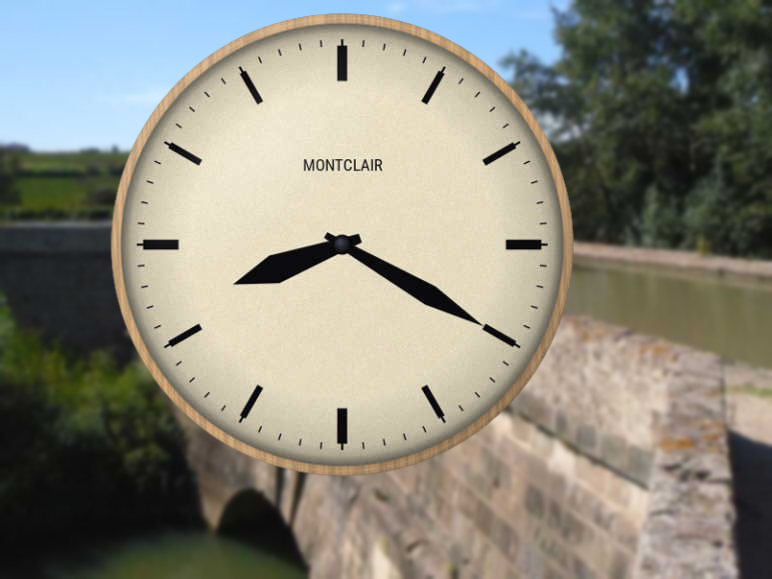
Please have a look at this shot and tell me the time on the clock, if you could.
8:20
